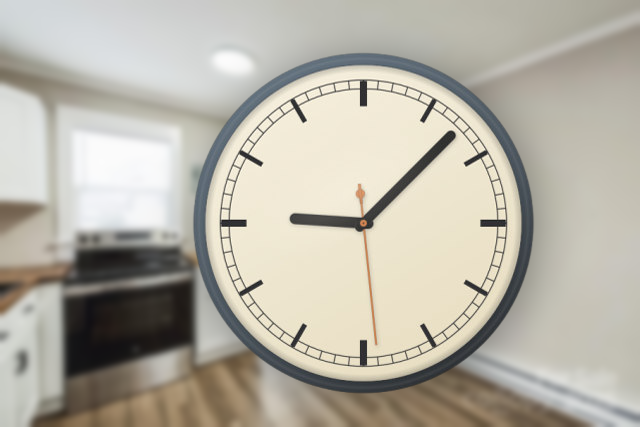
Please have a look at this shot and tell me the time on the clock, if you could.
9:07:29
